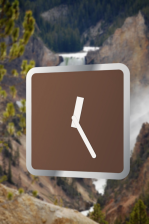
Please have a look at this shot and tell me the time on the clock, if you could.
12:25
